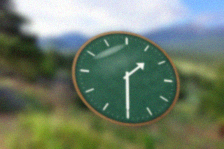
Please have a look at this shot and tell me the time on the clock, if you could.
1:30
